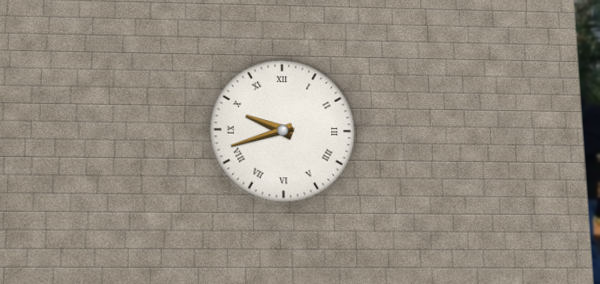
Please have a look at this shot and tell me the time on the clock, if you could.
9:42
